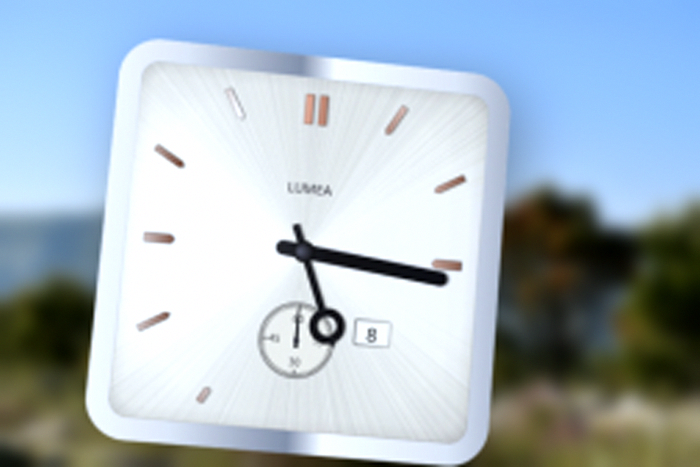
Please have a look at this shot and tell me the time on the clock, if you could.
5:16
